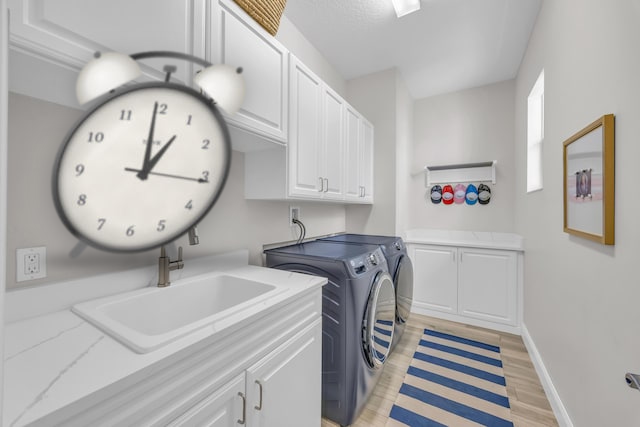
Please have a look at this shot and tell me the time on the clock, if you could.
12:59:16
